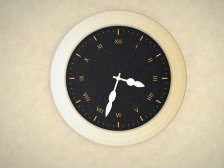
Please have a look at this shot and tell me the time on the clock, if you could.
3:33
